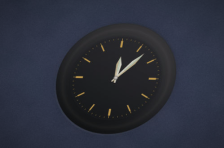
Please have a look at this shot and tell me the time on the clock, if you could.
12:07
